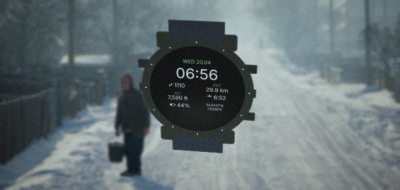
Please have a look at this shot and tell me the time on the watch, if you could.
6:56
